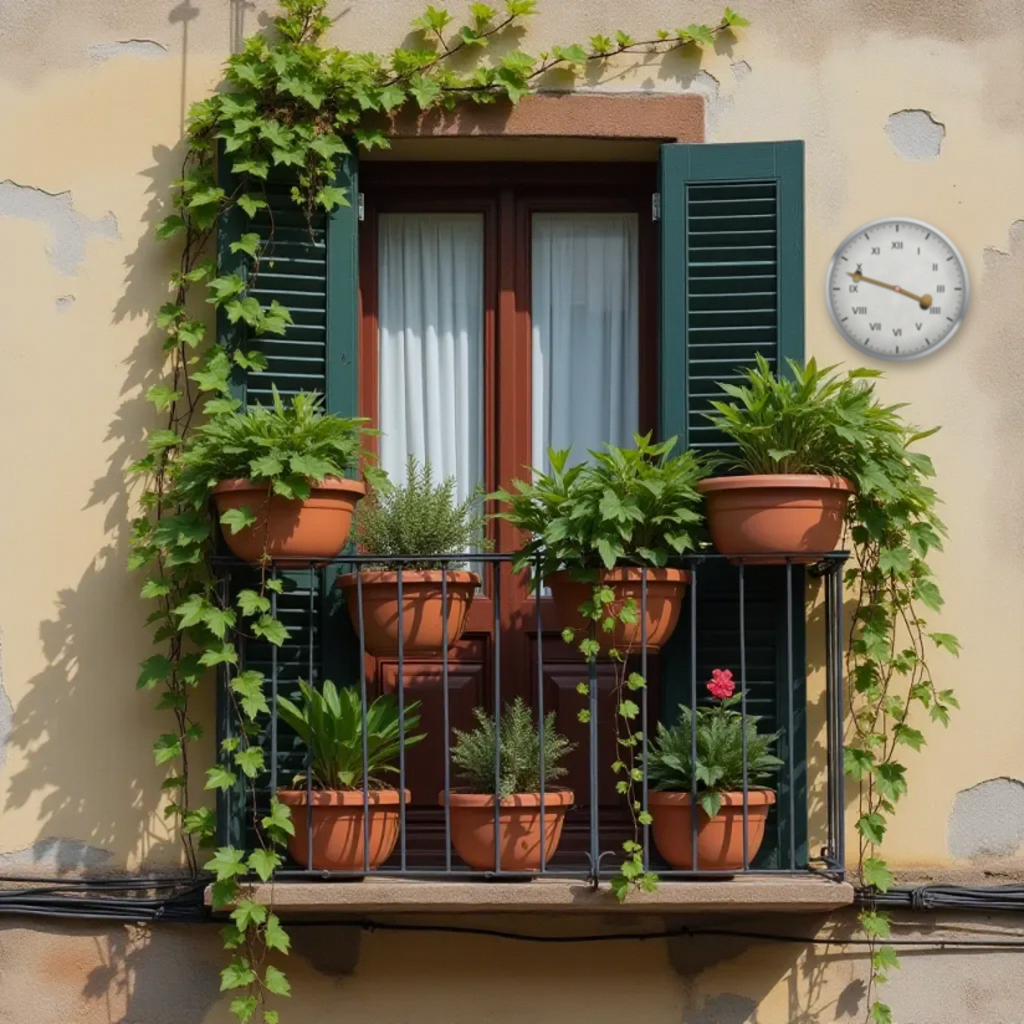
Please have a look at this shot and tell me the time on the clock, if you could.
3:48
